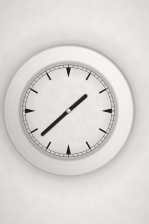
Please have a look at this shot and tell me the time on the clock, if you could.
1:38
